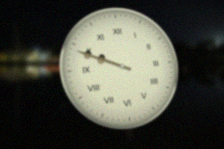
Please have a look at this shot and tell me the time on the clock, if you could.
9:49
